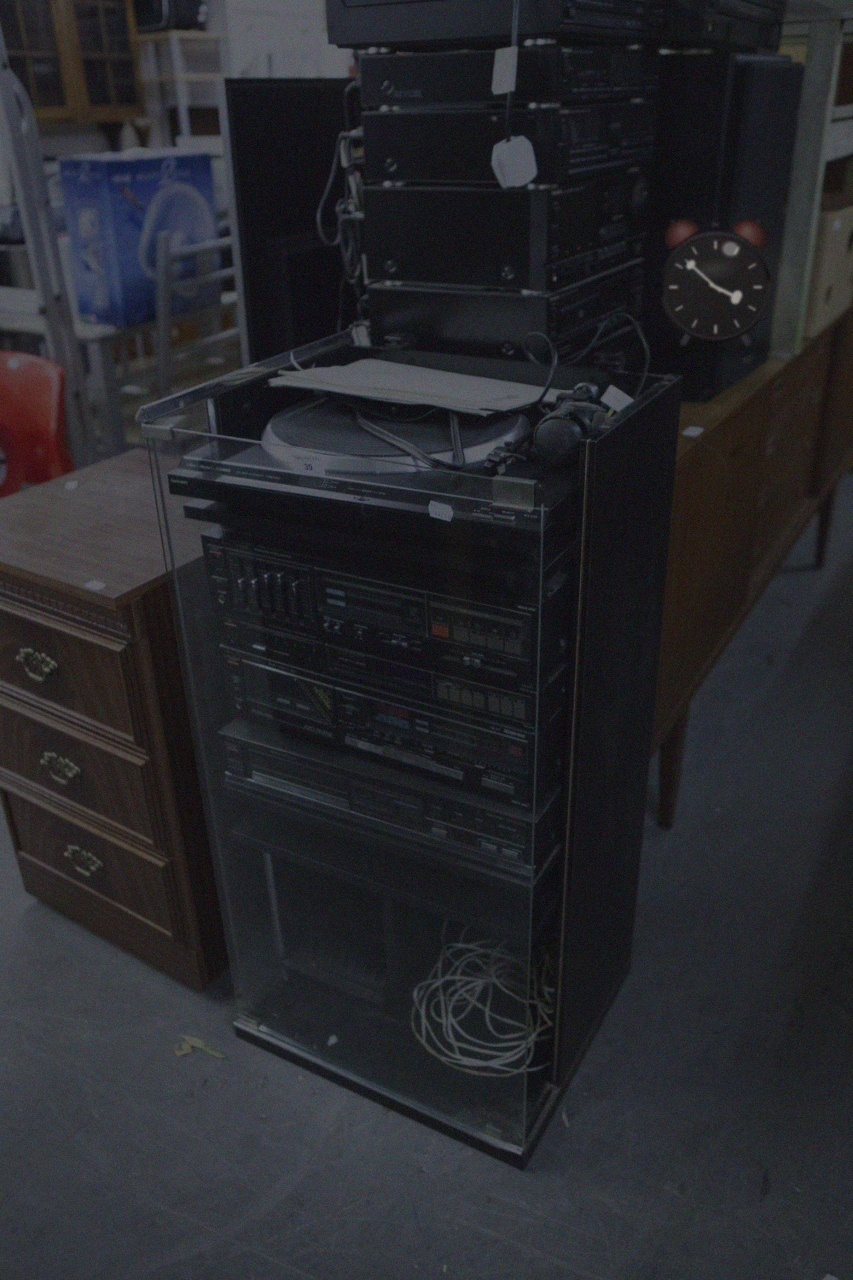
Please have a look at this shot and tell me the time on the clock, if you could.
3:52
